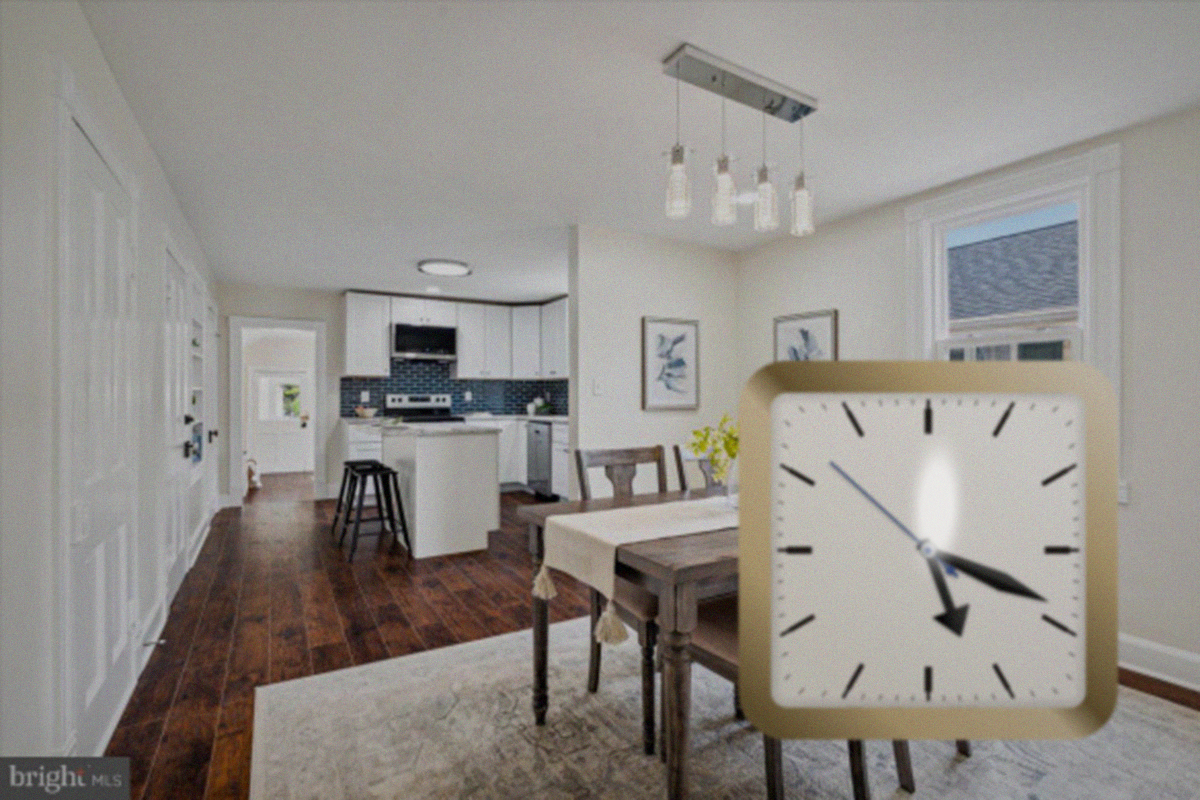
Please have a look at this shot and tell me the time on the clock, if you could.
5:18:52
